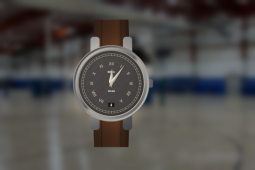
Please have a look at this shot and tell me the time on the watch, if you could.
12:06
